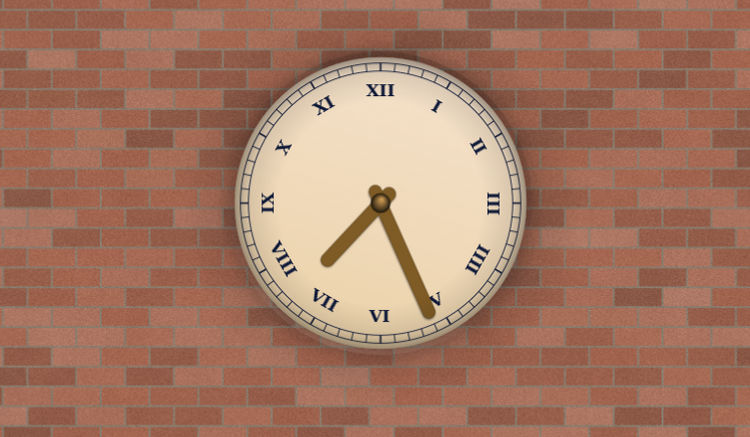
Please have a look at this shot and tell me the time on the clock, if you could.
7:26
